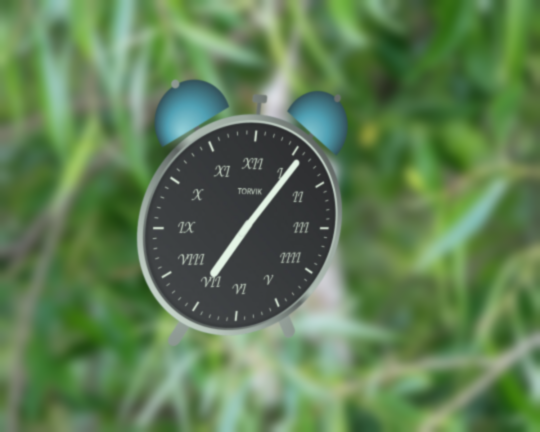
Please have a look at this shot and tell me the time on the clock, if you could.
7:06
